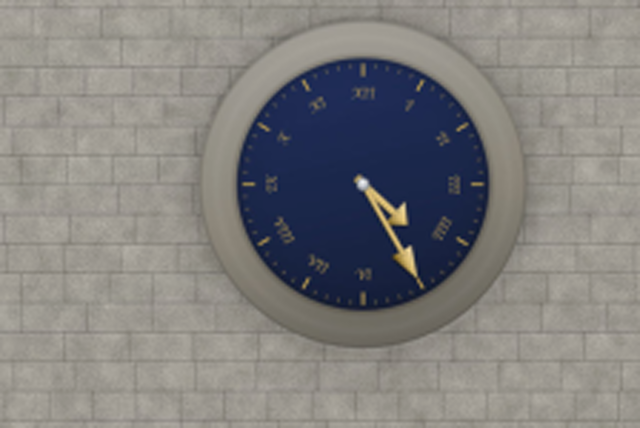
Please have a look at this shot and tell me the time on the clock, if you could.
4:25
